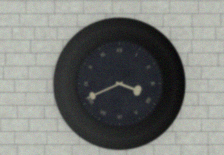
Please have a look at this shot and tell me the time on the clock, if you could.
3:41
